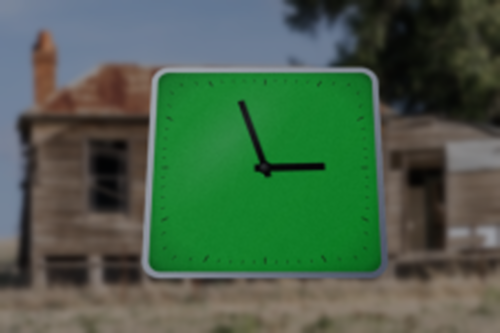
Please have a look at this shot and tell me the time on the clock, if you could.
2:57
